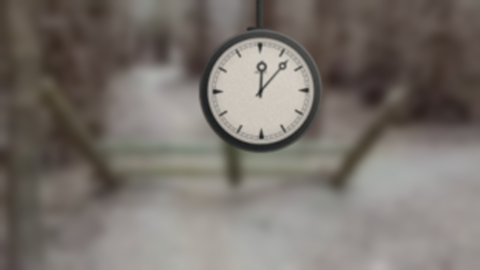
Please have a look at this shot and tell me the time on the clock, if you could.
12:07
